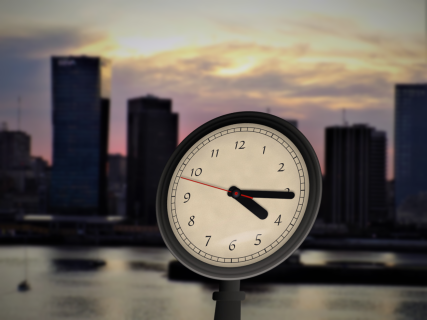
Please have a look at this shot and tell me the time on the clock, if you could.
4:15:48
